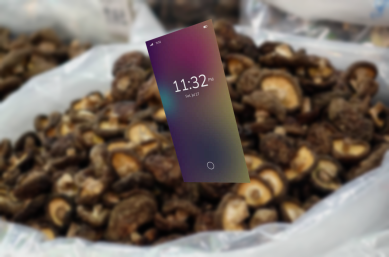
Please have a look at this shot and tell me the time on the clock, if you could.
11:32
